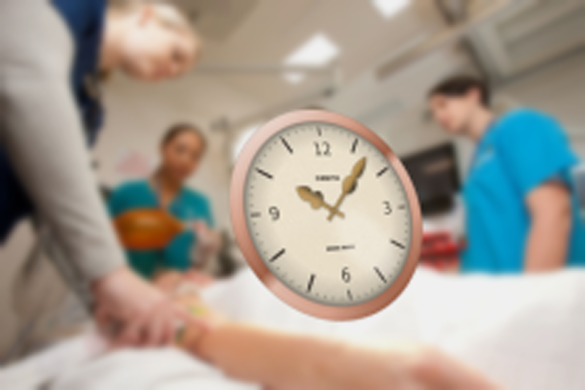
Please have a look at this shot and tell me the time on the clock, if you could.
10:07
